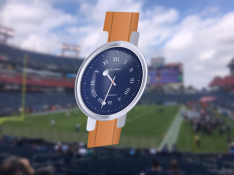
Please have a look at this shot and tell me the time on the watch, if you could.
10:33
